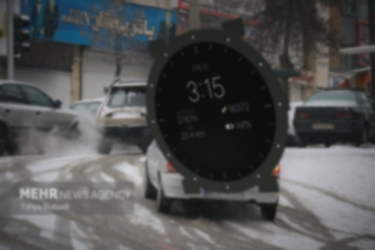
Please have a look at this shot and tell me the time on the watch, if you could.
3:15
